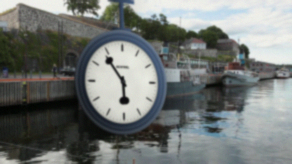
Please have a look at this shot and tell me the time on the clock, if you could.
5:54
